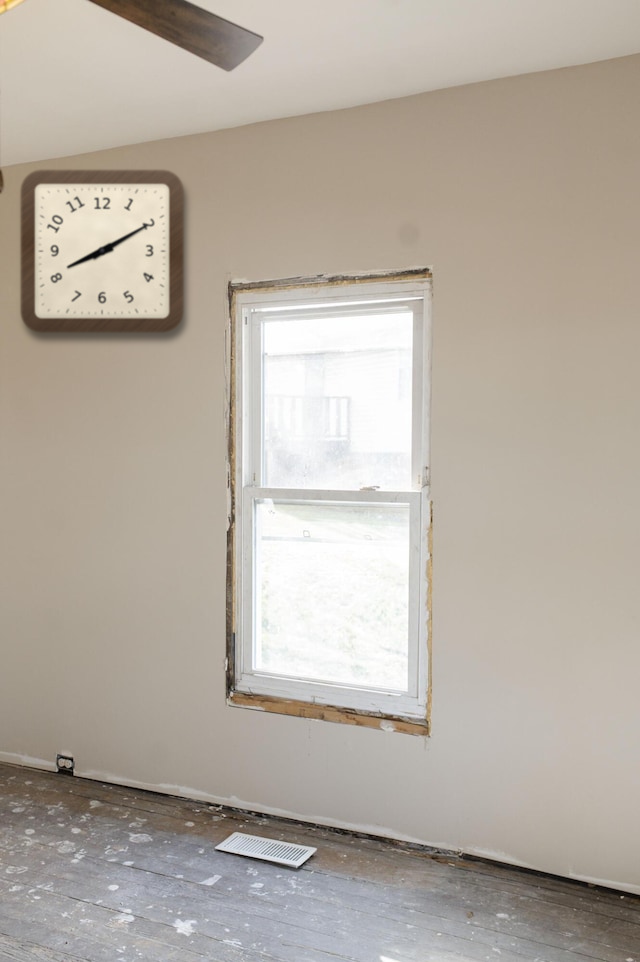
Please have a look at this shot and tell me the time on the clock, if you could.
8:10
